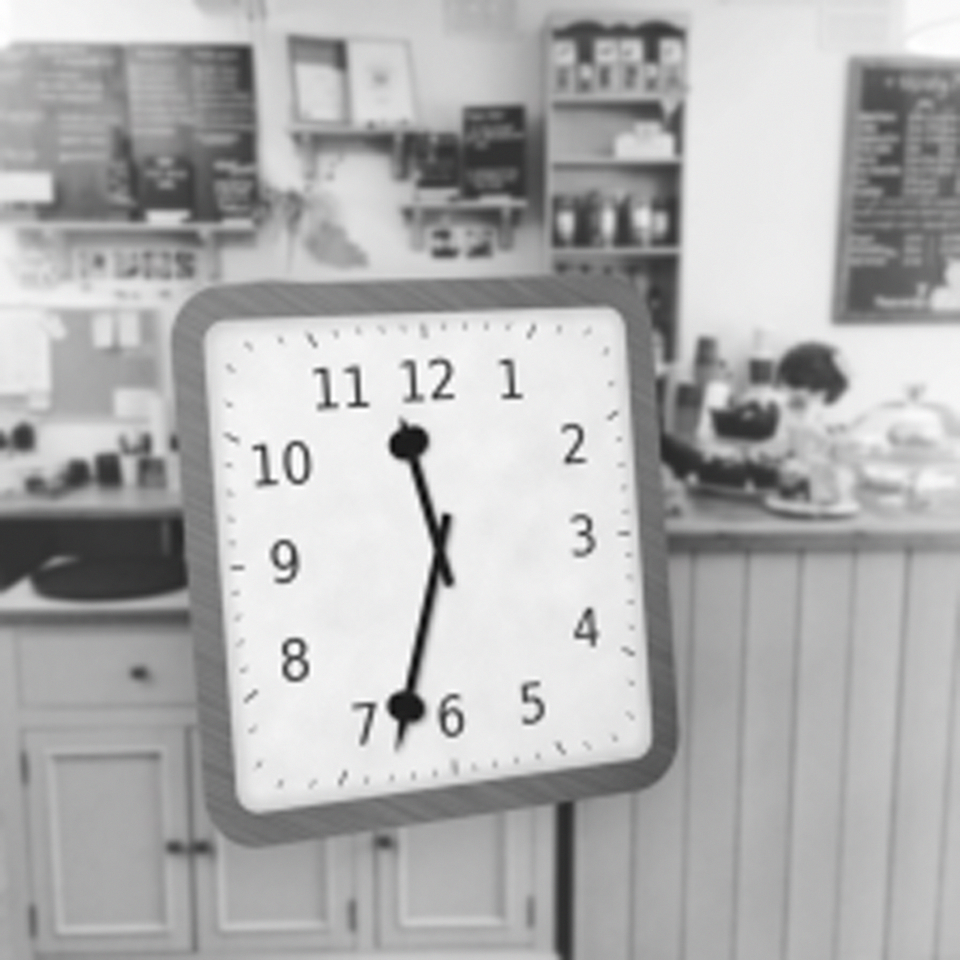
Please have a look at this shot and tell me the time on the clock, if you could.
11:33
